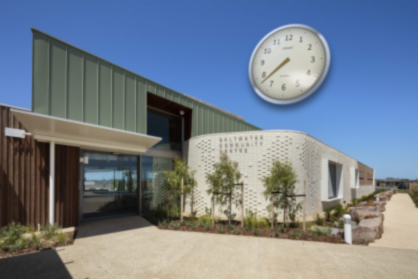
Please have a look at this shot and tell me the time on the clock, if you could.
7:38
